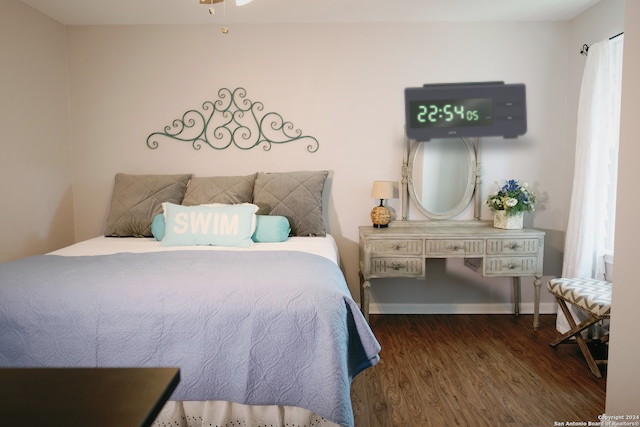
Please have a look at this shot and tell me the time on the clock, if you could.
22:54
